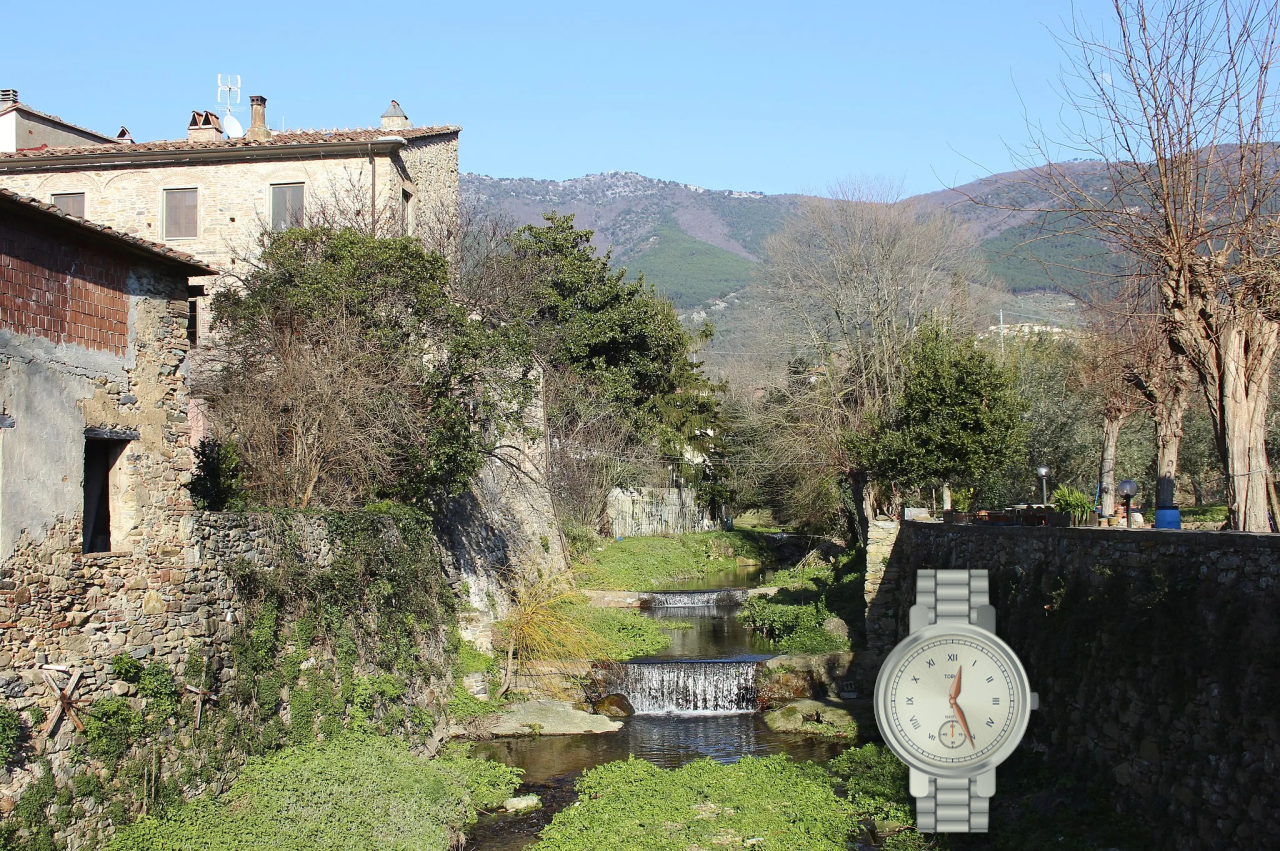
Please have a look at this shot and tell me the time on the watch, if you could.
12:26
